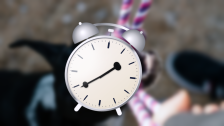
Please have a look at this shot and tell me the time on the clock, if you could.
1:39
